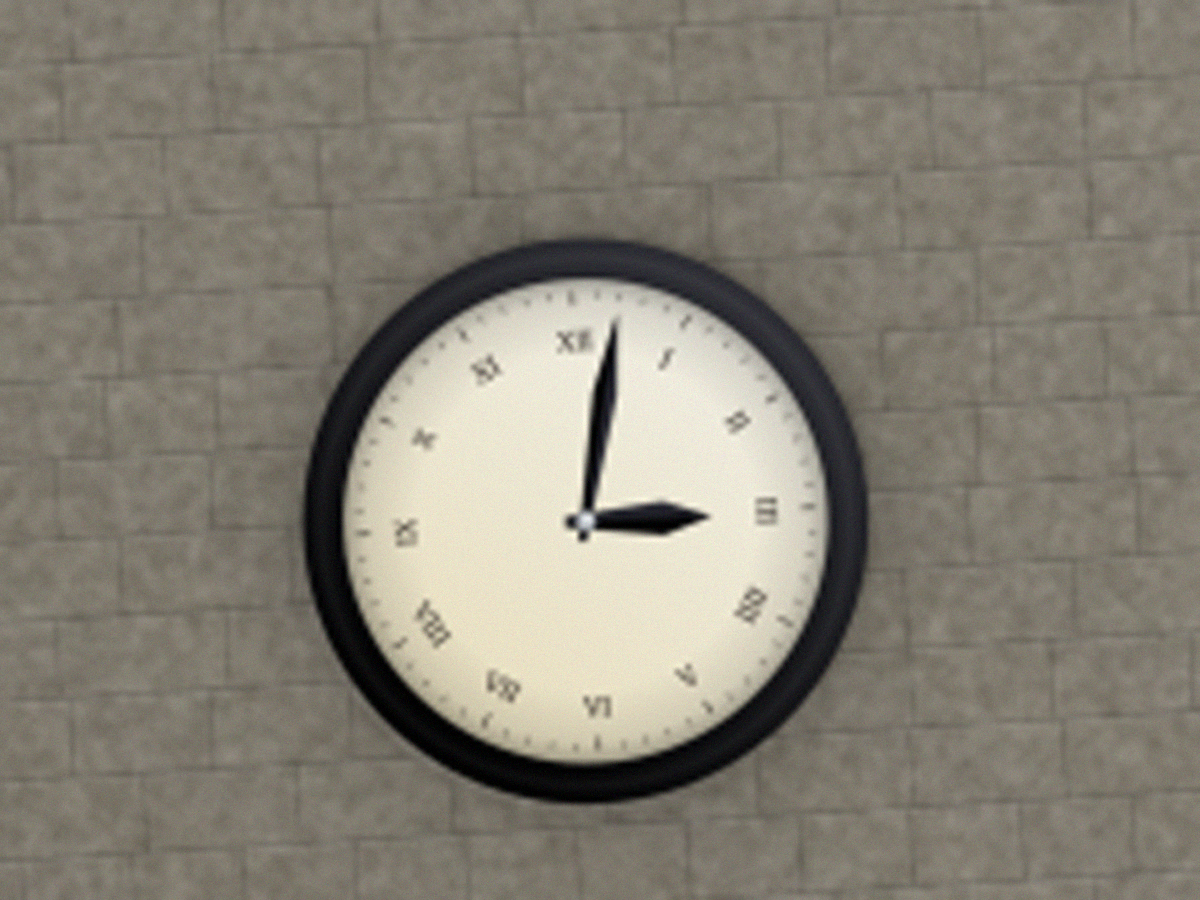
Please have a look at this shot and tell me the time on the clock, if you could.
3:02
